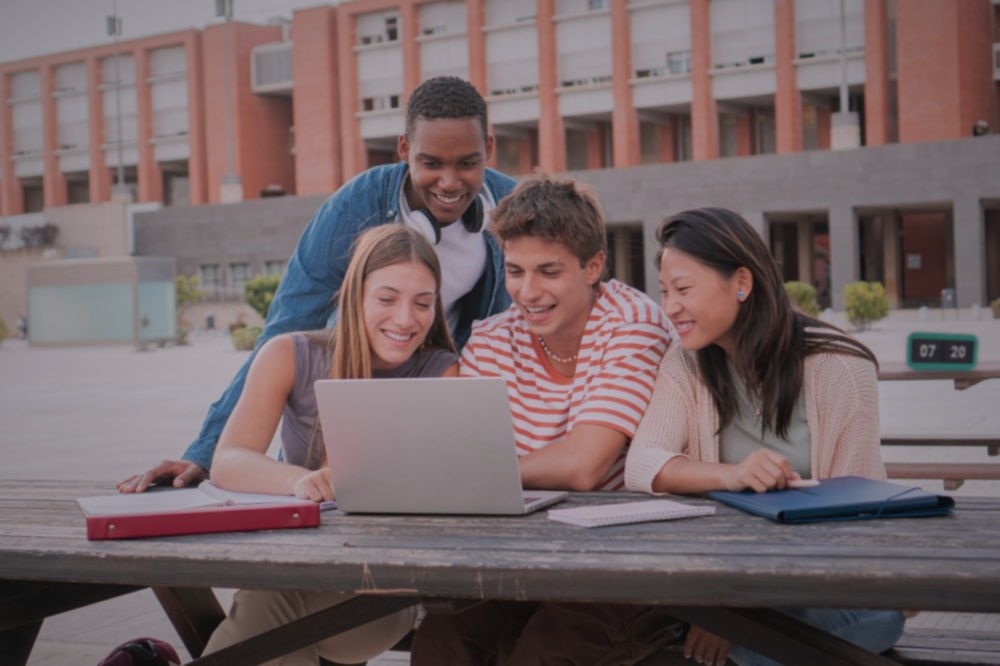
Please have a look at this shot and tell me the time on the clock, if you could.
7:20
